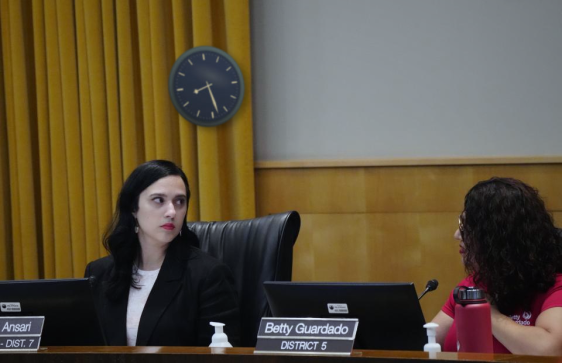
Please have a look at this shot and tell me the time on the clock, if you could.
8:28
